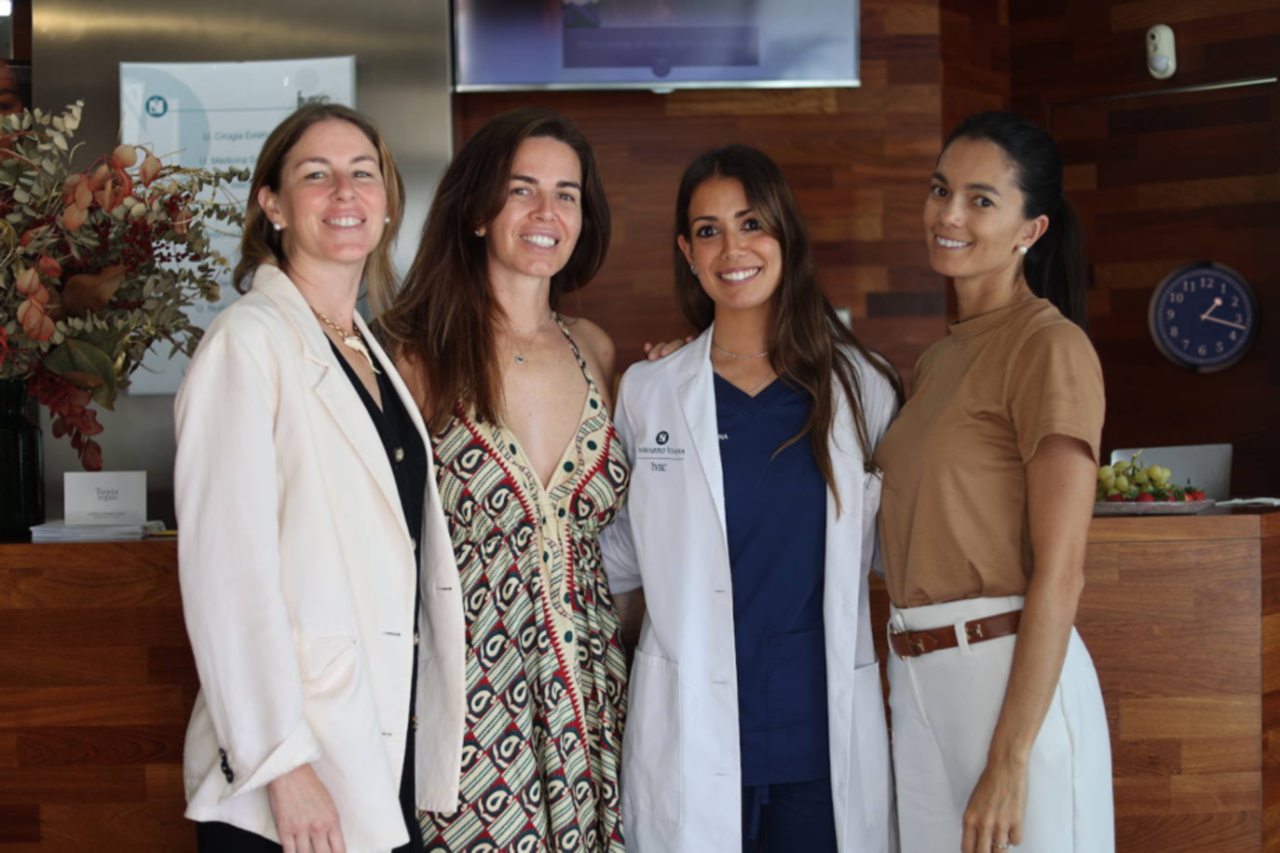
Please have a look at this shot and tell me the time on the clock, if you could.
1:17
